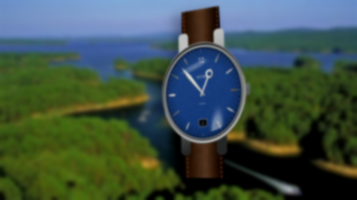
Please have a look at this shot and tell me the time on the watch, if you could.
12:53
